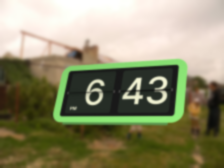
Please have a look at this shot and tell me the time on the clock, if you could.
6:43
